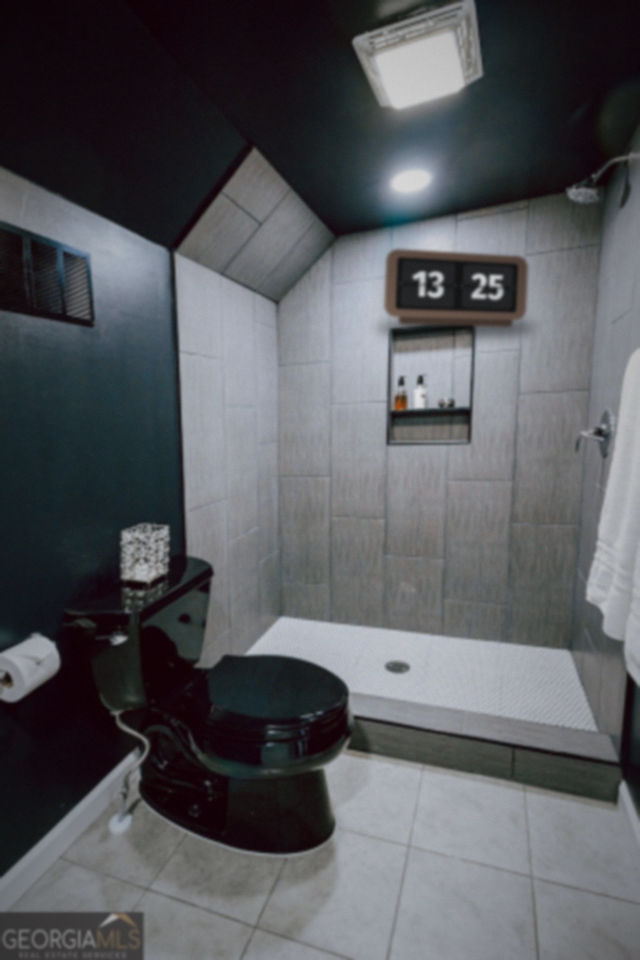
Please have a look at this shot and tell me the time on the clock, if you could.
13:25
